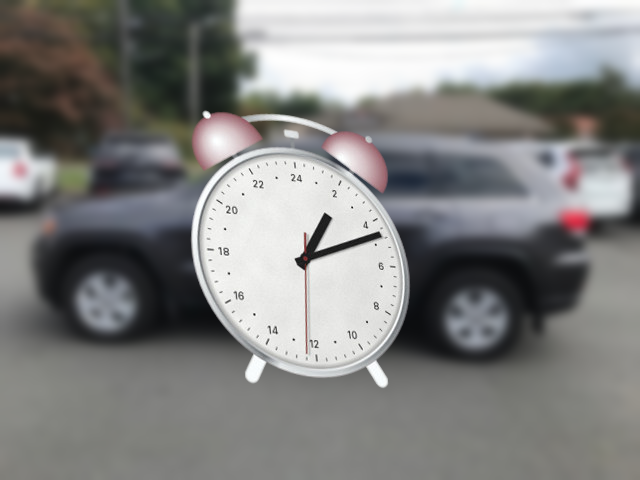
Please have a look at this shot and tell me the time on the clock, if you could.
2:11:31
